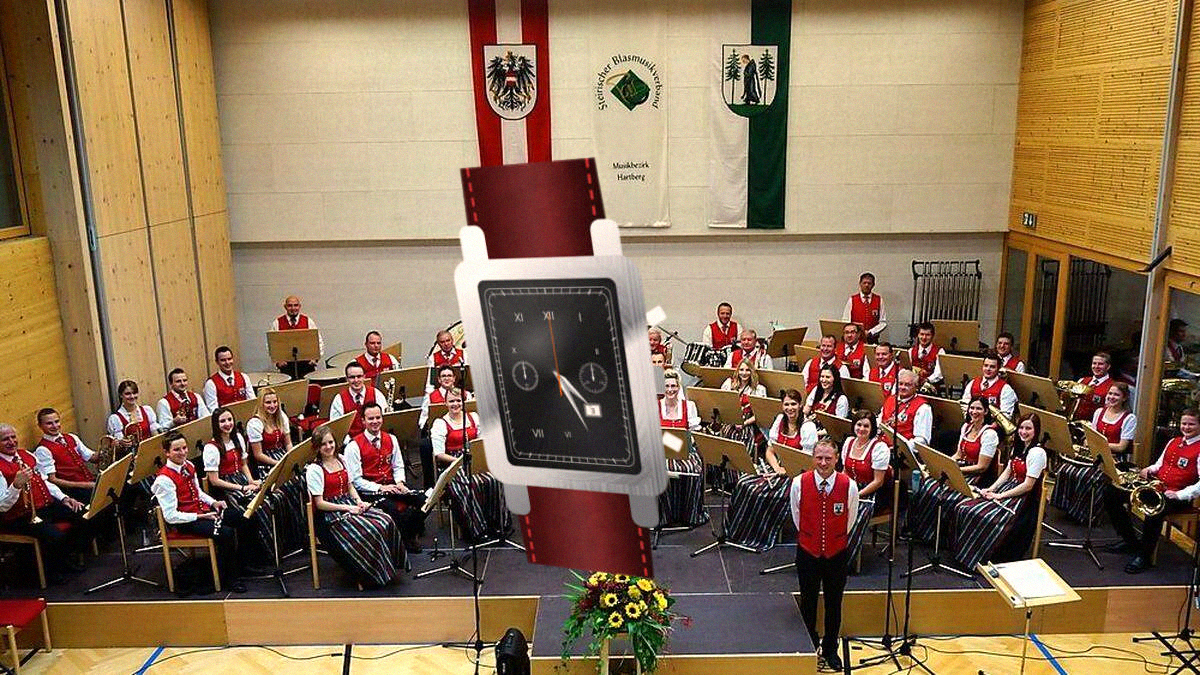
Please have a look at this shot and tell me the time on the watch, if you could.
4:26
